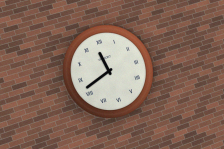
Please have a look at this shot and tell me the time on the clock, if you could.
11:42
